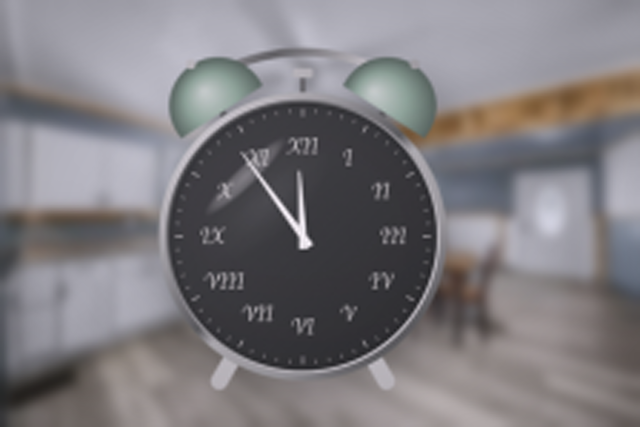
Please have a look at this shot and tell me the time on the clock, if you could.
11:54
